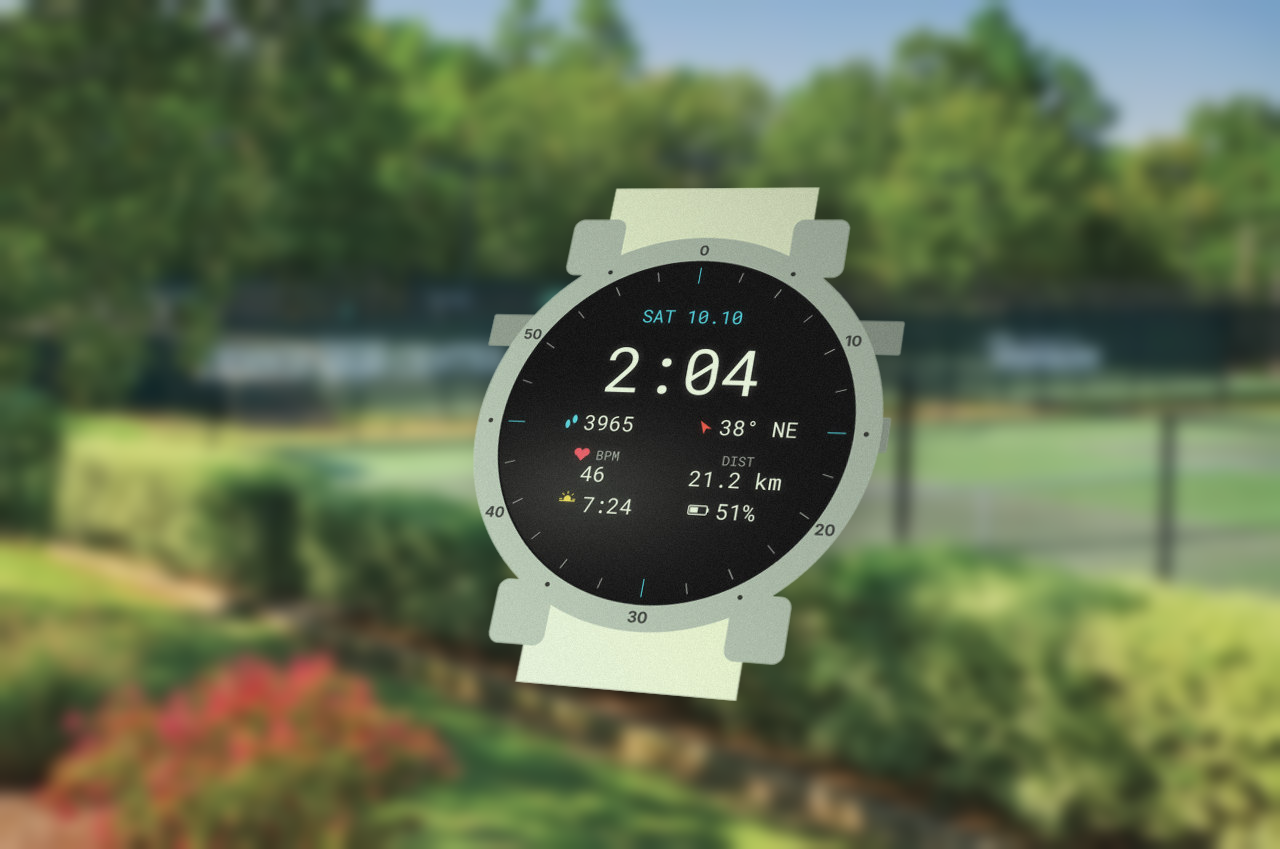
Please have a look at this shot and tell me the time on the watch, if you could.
2:04
